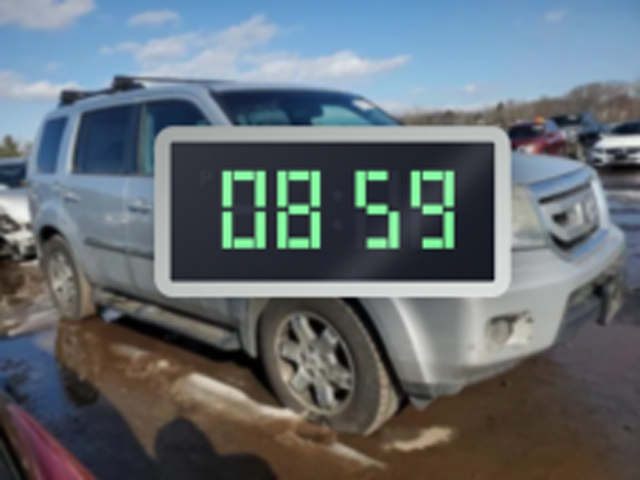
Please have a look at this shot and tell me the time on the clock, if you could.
8:59
